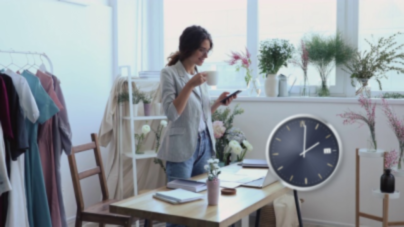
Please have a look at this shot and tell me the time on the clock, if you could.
2:01
